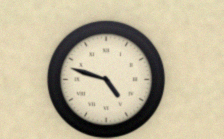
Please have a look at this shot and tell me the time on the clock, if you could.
4:48
